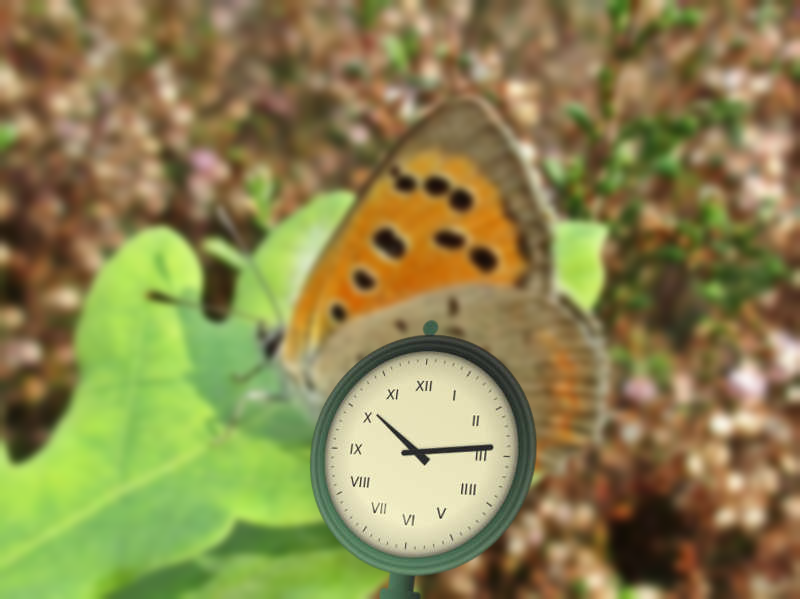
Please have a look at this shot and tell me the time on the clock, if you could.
10:14
